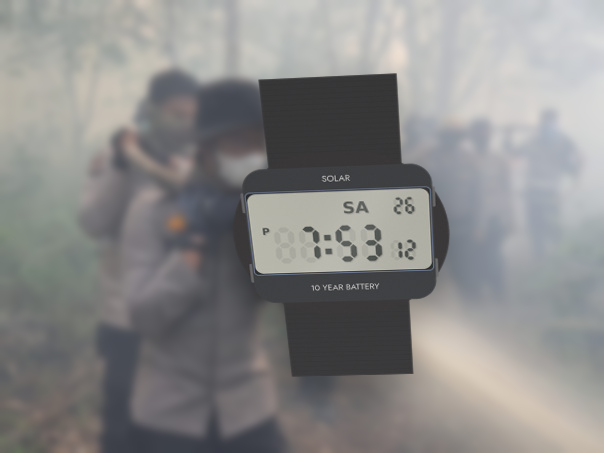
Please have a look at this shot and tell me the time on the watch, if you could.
7:53:12
